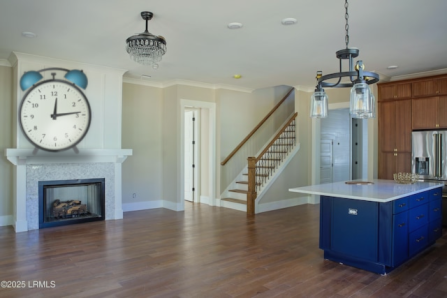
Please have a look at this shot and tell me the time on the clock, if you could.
12:14
